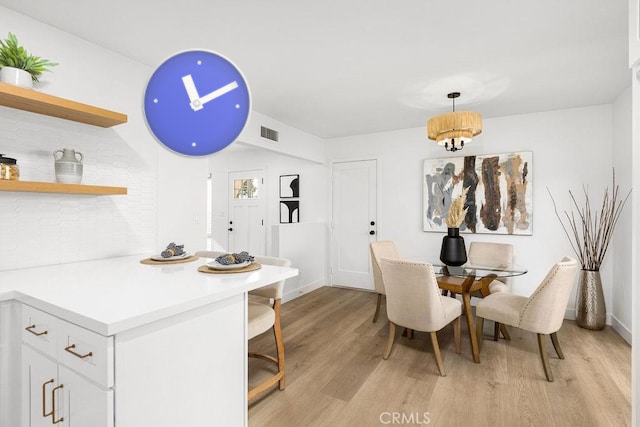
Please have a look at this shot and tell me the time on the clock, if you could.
11:10
